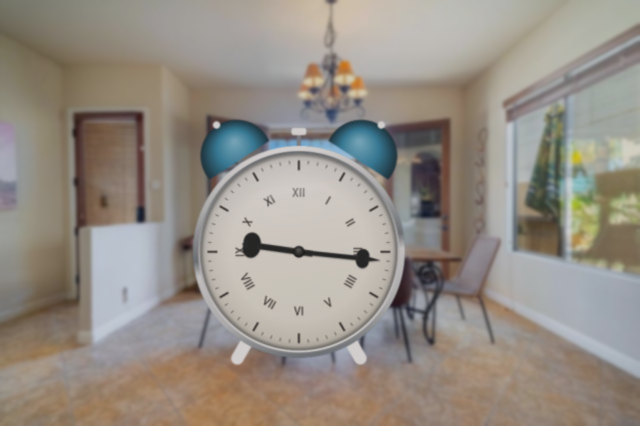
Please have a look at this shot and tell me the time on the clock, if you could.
9:16
